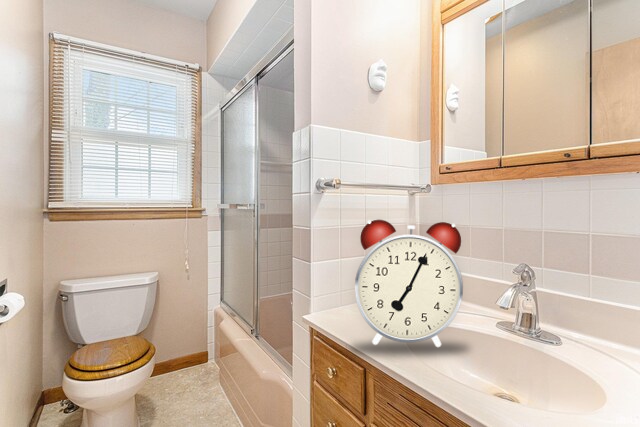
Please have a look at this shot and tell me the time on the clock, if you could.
7:04
